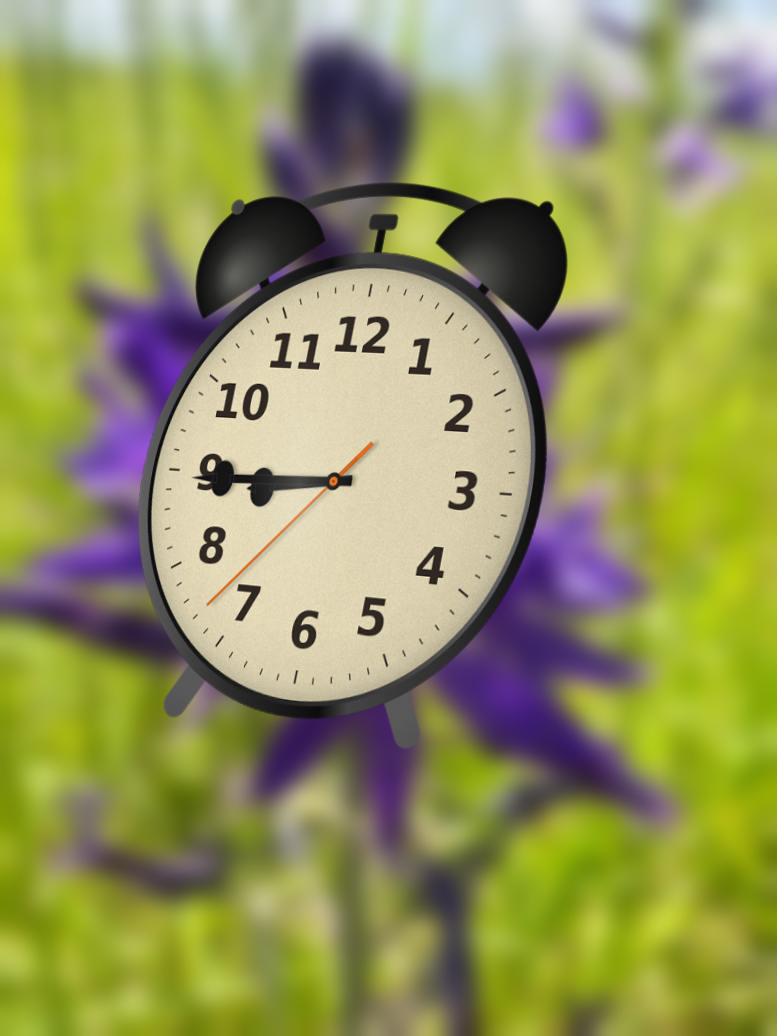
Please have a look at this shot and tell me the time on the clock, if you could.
8:44:37
